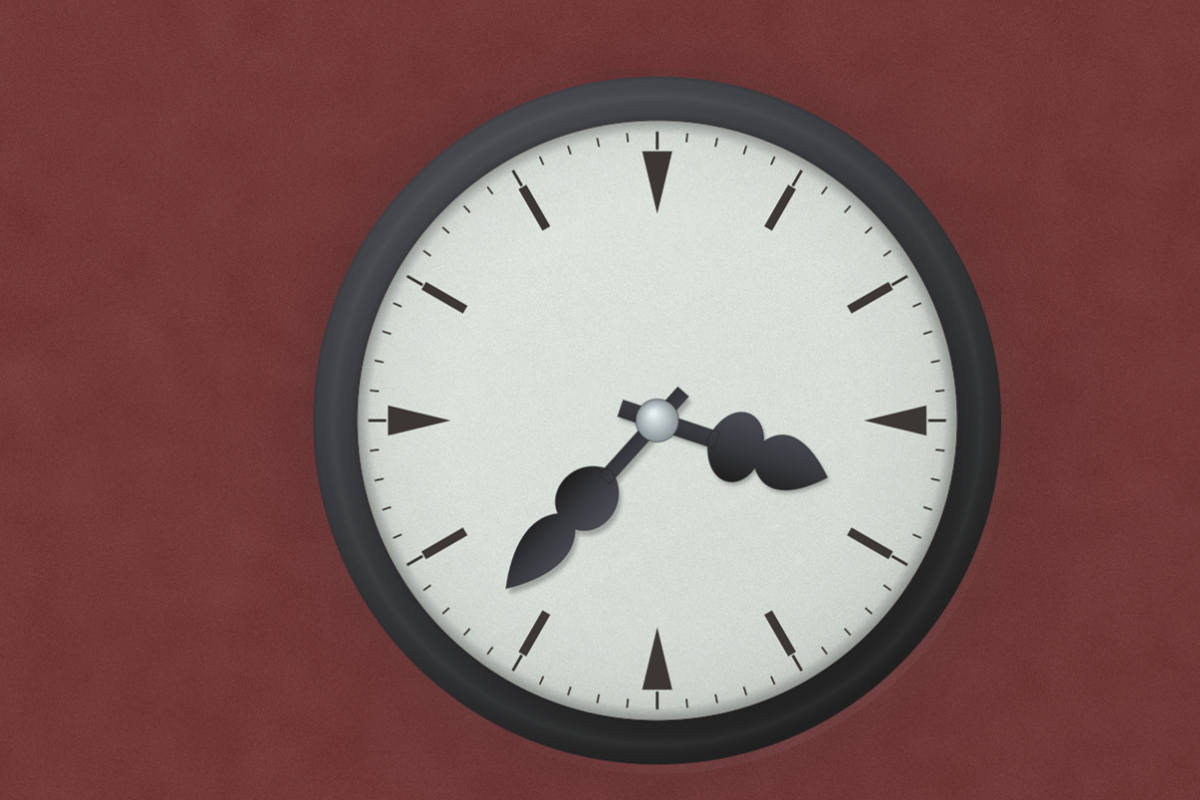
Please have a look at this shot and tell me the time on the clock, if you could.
3:37
